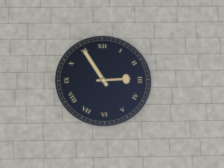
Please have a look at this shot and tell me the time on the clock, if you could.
2:55
